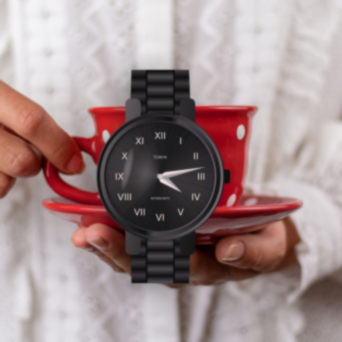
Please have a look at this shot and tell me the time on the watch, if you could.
4:13
